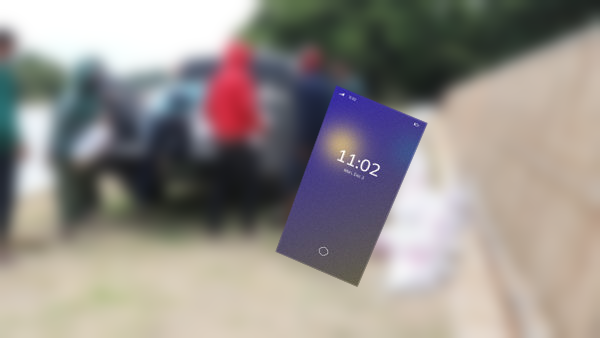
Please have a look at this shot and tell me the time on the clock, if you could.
11:02
